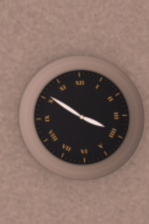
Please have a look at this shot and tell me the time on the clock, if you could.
3:51
